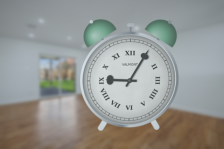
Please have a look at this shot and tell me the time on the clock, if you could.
9:05
